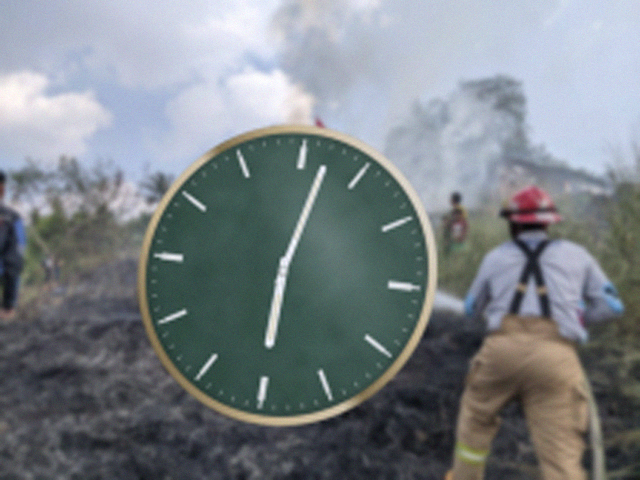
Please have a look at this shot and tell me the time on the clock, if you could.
6:02
